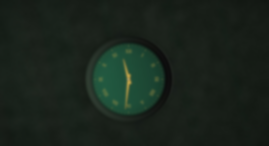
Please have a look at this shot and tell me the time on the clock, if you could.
11:31
